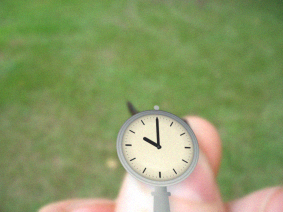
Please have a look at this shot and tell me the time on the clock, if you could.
10:00
